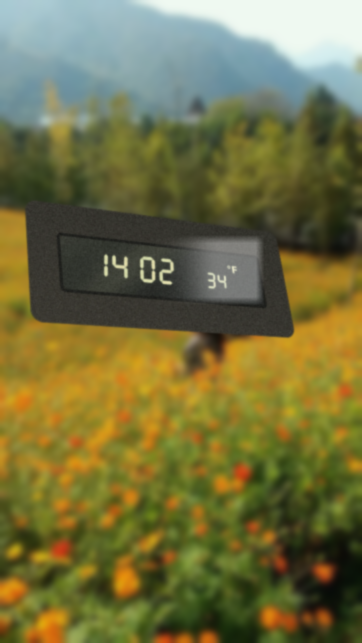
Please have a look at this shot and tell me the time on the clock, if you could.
14:02
